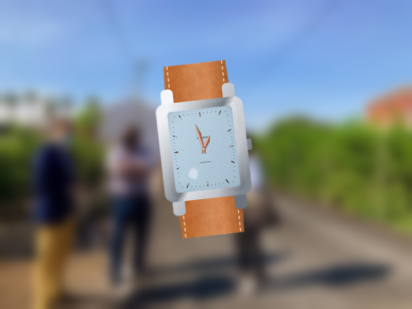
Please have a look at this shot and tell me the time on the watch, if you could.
12:58
